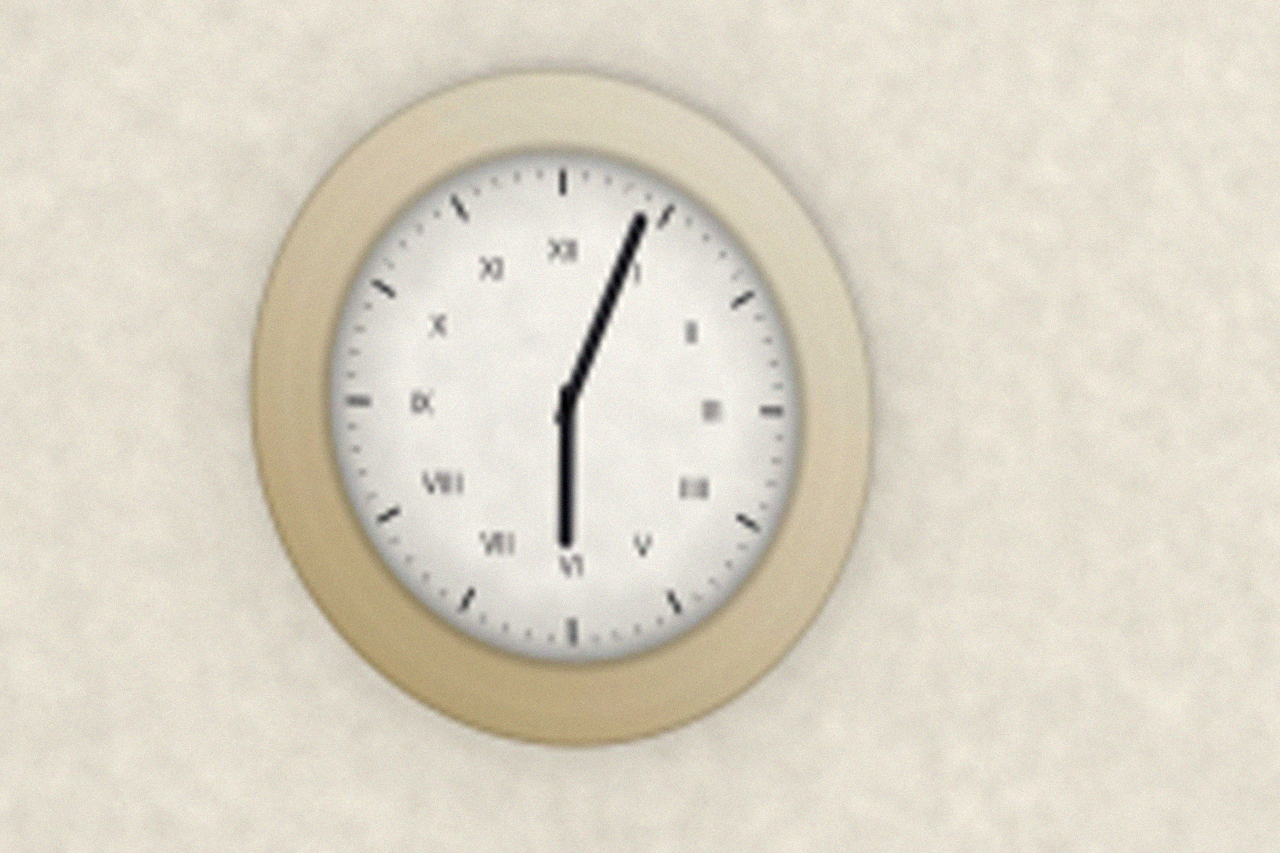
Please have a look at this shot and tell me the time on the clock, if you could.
6:04
